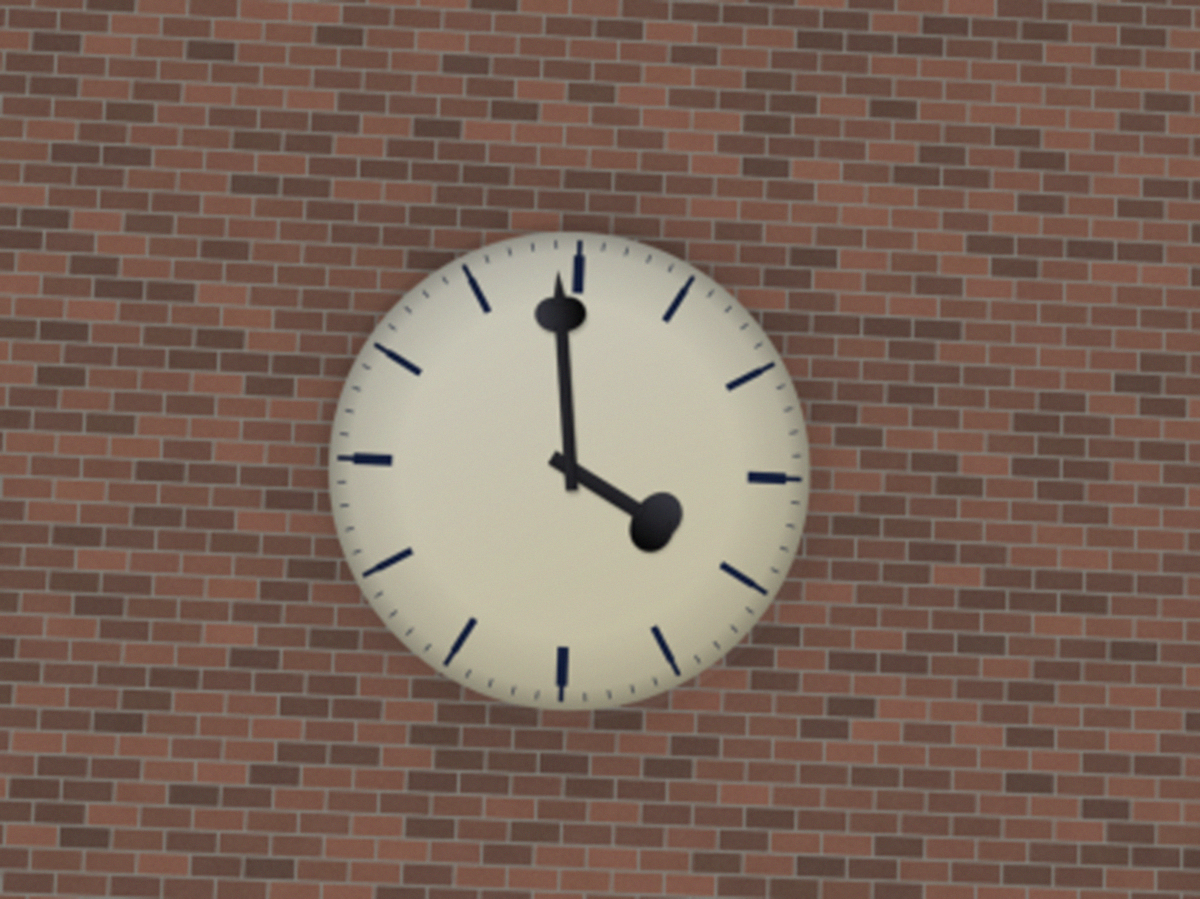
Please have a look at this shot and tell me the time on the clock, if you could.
3:59
